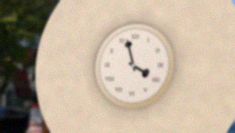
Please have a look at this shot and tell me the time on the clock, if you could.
3:57
